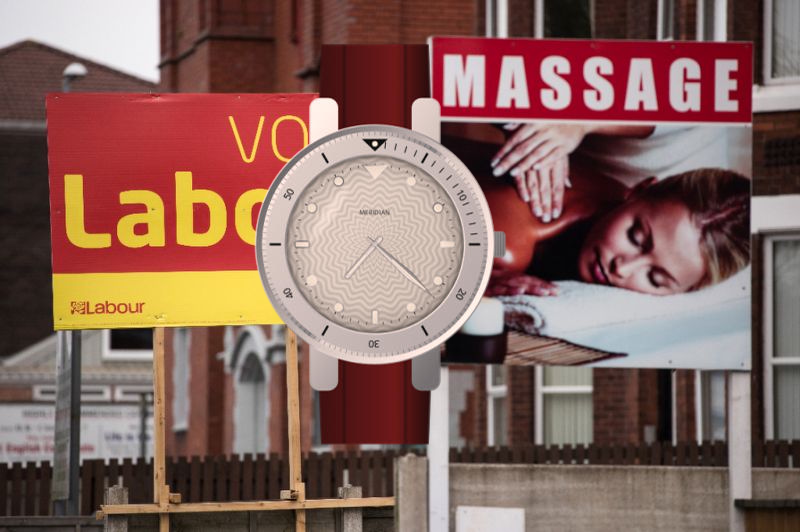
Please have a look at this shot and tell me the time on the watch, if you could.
7:22
